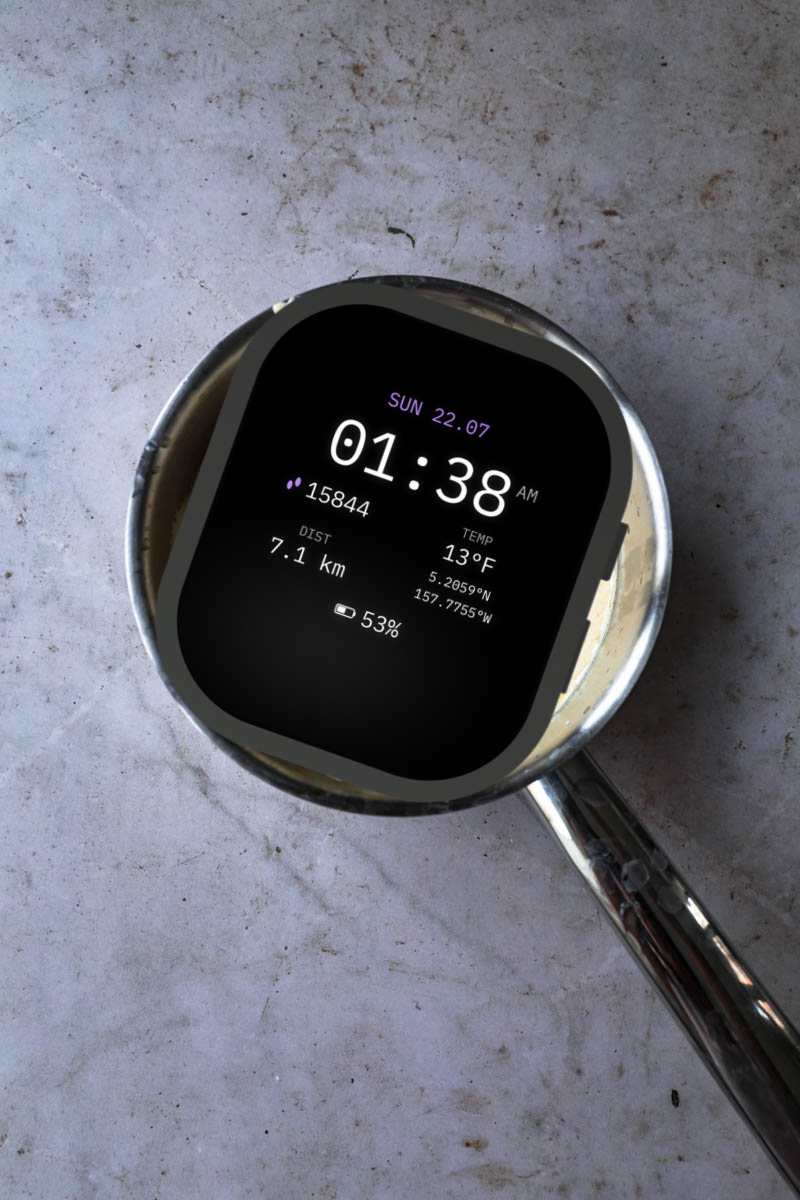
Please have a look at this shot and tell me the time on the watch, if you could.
1:38
